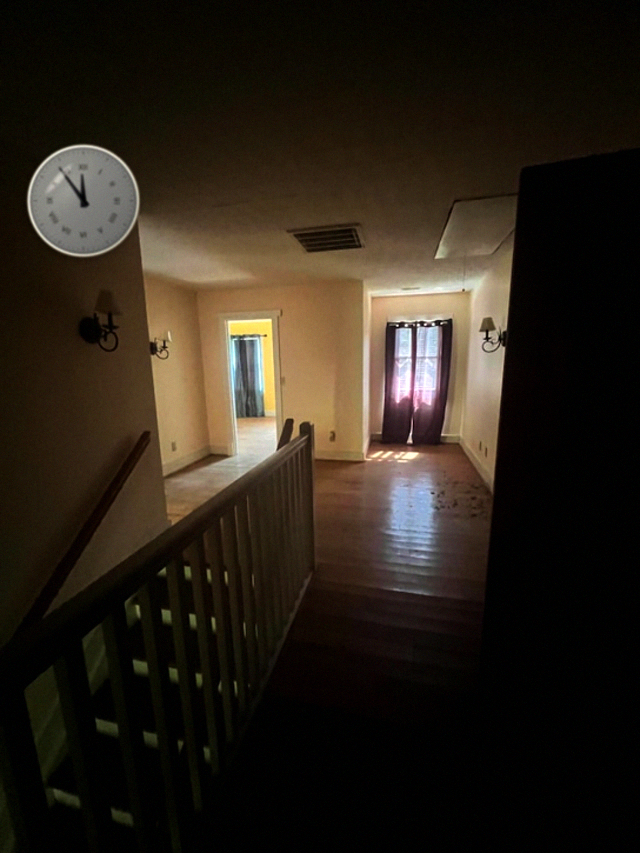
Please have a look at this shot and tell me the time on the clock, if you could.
11:54
